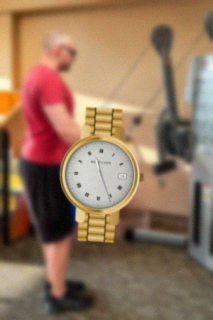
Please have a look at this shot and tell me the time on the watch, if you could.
11:26
